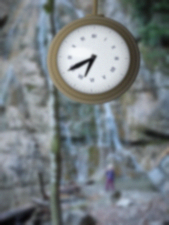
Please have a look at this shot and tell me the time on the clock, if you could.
6:40
